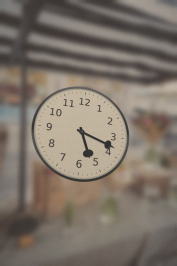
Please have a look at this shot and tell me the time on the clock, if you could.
5:18
